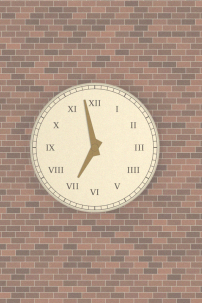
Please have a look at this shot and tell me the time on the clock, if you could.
6:58
